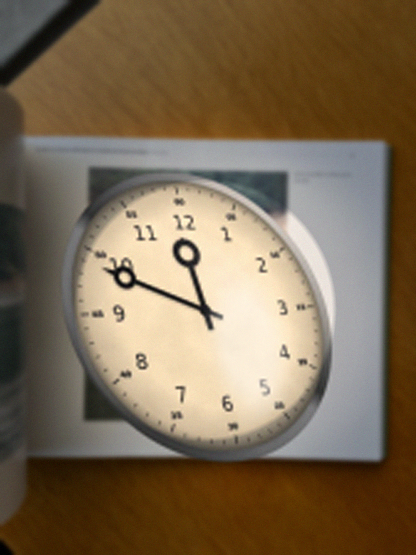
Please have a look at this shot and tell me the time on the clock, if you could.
11:49
